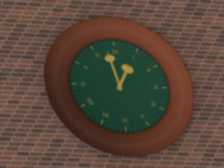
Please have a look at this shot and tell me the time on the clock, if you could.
12:58
